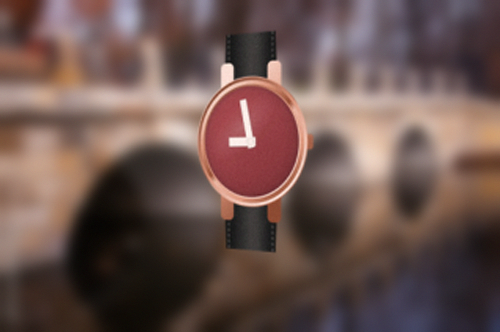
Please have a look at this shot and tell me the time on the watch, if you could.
8:58
